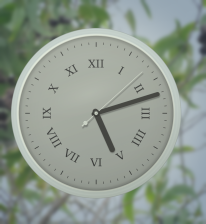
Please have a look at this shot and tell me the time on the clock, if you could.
5:12:08
